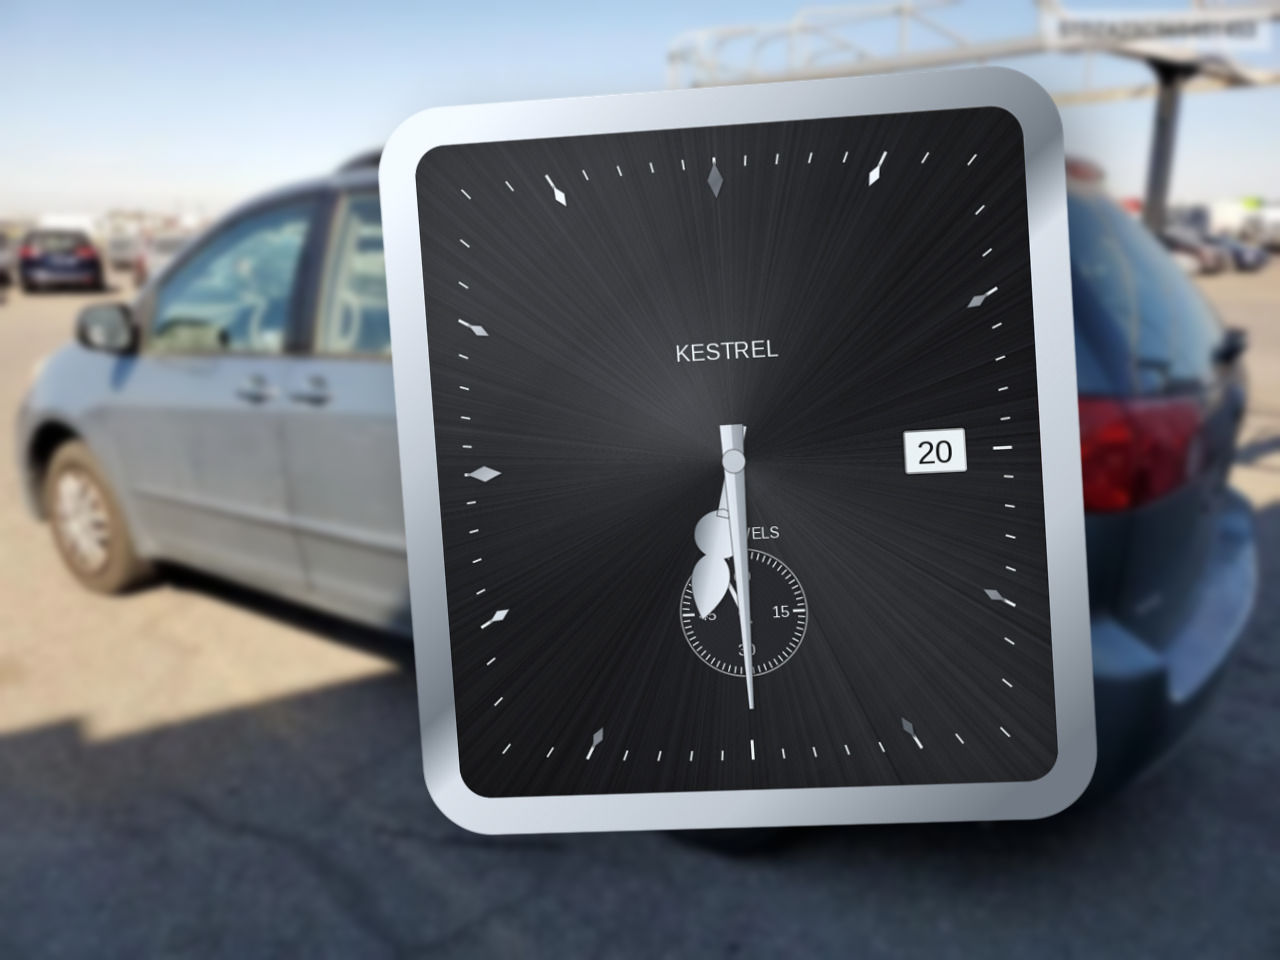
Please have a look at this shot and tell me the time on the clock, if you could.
6:29:56
